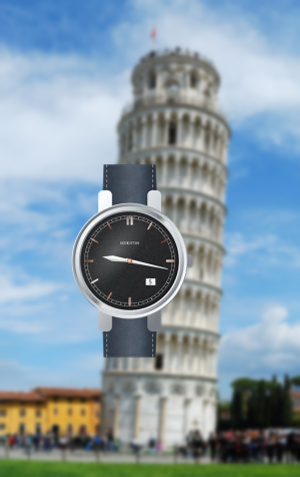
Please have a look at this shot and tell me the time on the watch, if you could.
9:17
